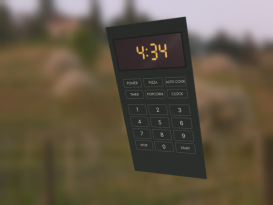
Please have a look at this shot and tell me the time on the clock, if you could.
4:34
